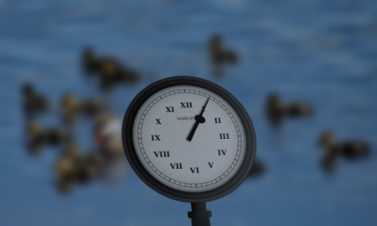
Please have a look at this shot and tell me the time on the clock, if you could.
1:05
